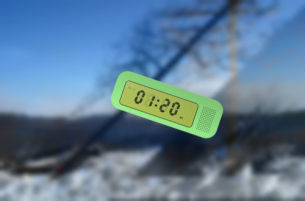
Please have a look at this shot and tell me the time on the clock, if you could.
1:20
